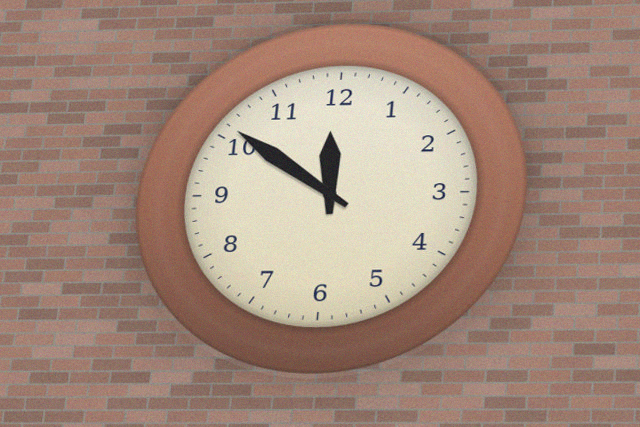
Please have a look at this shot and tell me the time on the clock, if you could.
11:51
